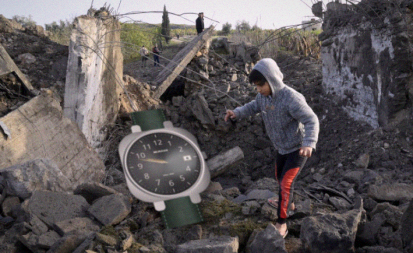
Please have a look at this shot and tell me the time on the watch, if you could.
9:48
